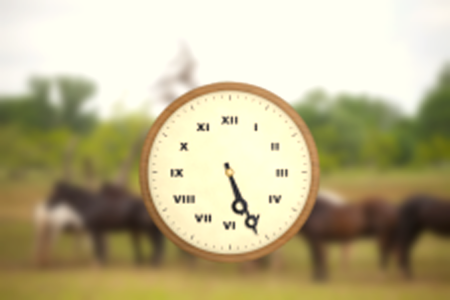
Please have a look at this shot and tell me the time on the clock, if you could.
5:26
